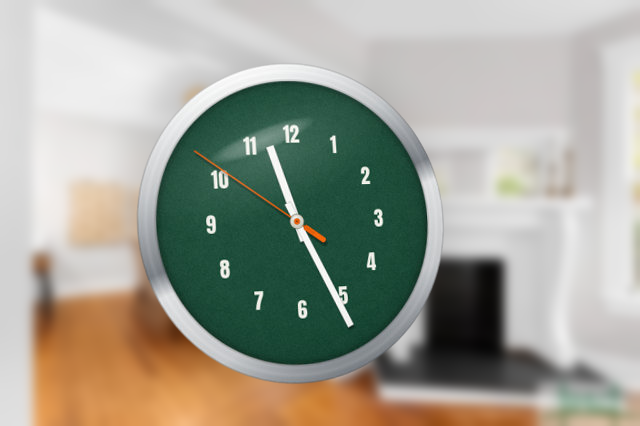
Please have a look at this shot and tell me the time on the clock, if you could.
11:25:51
